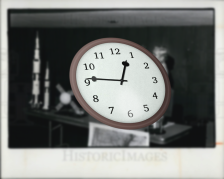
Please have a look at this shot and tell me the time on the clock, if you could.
12:46
